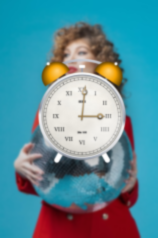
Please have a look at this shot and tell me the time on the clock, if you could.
3:01
